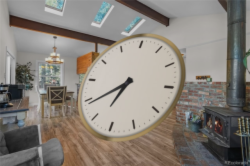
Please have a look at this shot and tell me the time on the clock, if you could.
6:39
